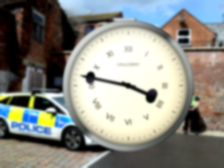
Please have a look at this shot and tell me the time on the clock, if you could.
3:47
